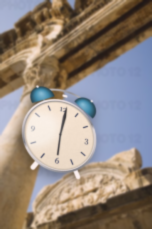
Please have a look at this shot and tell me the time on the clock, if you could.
6:01
